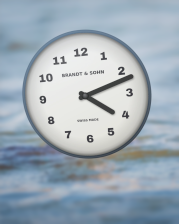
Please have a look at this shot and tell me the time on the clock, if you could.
4:12
